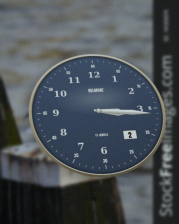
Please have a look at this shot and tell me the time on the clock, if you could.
3:16
